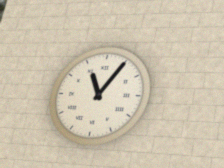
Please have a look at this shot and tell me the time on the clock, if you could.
11:05
